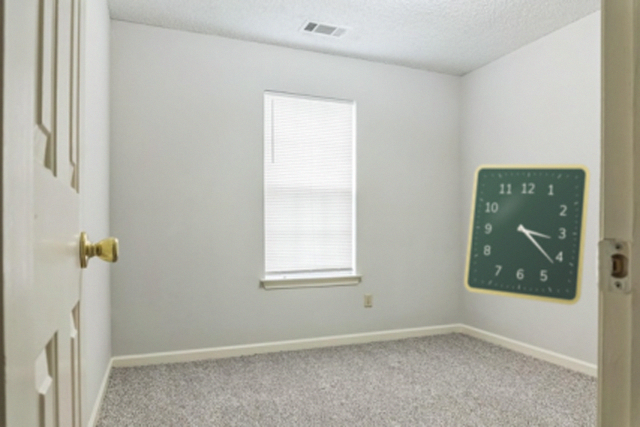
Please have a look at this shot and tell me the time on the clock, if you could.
3:22
